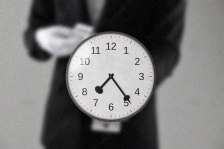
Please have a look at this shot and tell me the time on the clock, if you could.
7:24
